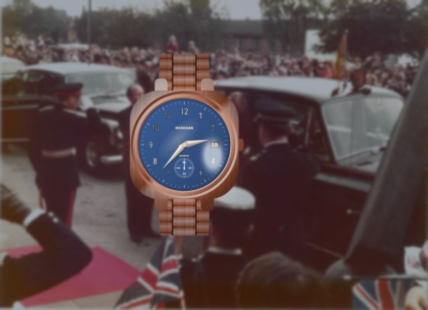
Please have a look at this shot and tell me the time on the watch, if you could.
2:37
